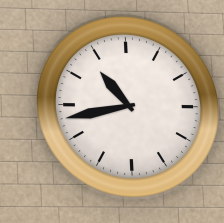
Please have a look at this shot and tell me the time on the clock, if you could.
10:43
